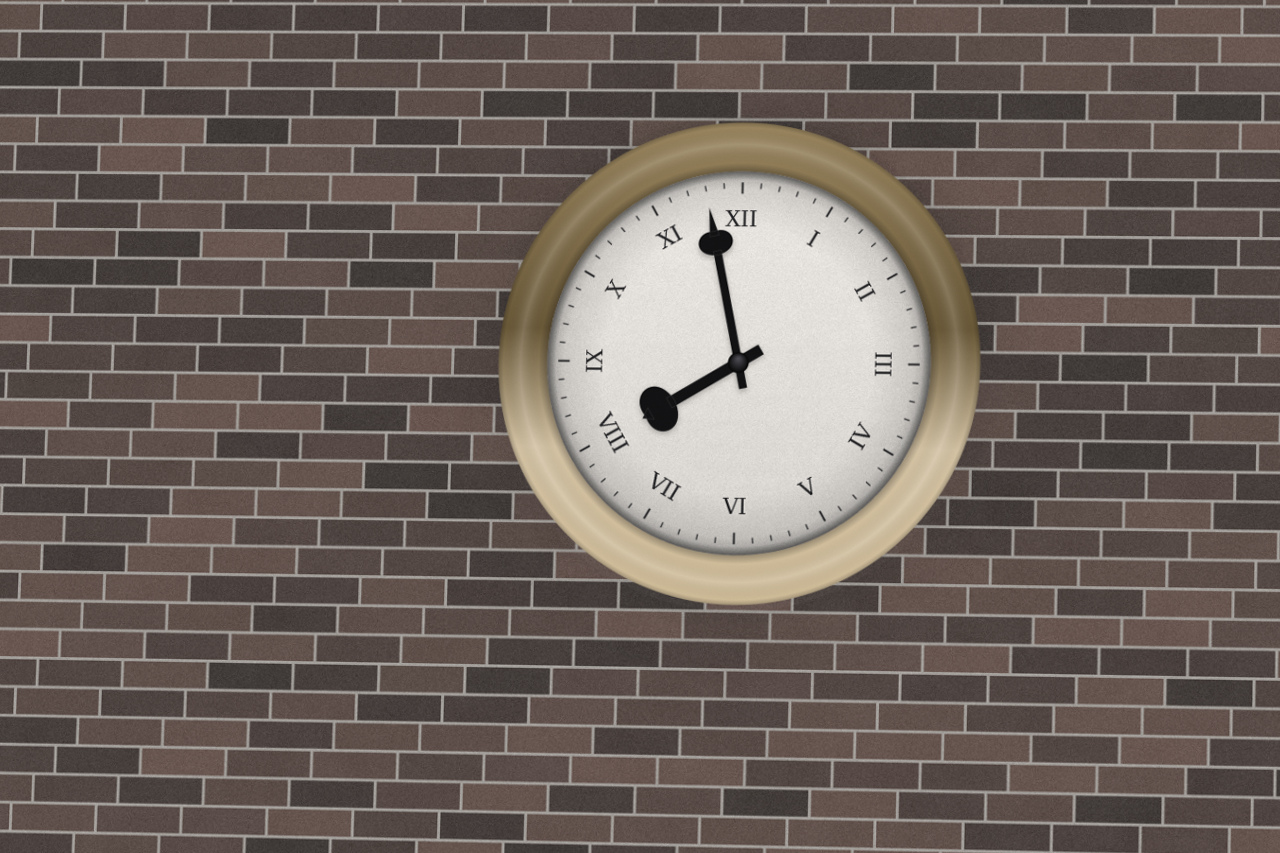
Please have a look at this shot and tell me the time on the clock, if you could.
7:58
